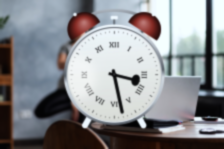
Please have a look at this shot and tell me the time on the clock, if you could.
3:28
